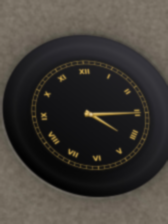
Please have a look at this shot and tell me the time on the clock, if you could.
4:15
